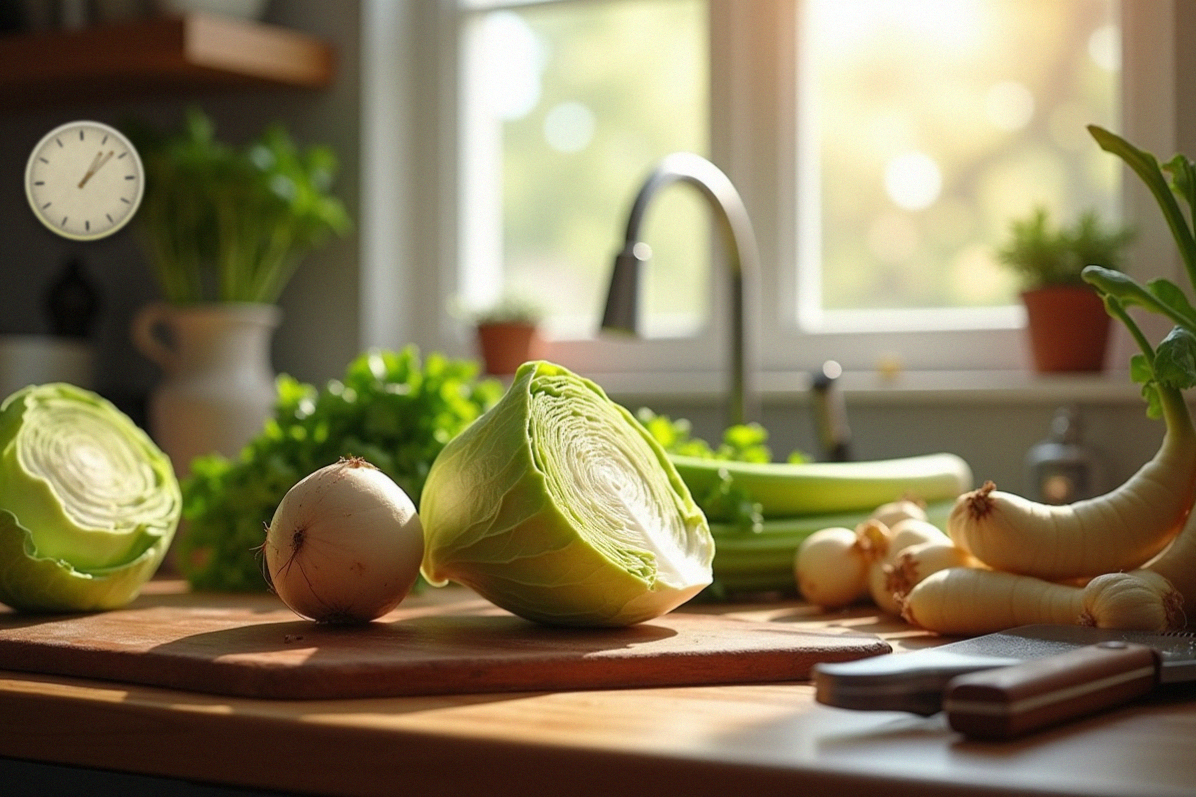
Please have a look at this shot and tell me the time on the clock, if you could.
1:08
